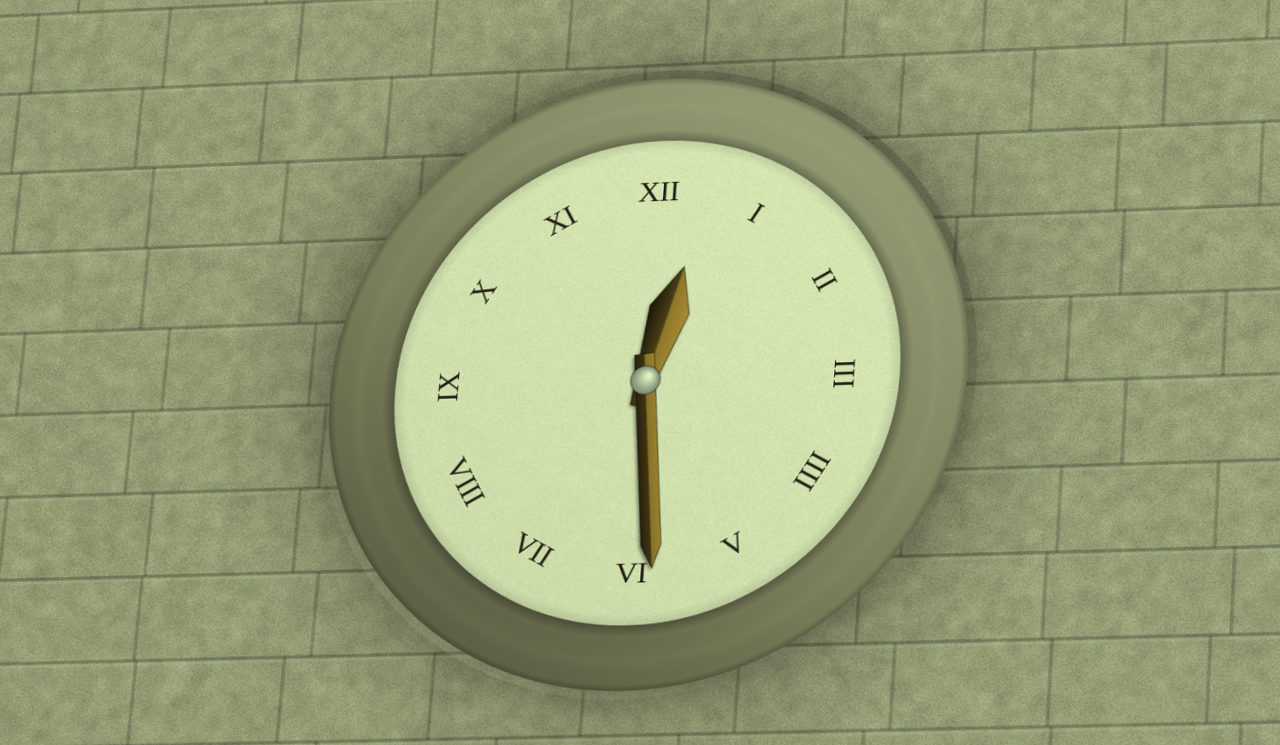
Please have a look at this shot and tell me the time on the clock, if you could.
12:29
